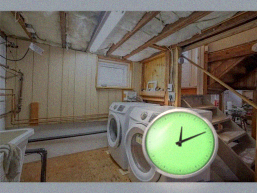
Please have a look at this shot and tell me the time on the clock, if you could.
12:11
